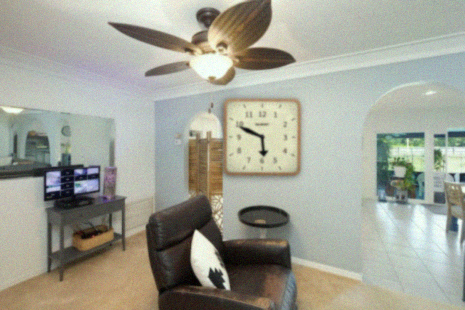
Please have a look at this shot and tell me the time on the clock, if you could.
5:49
